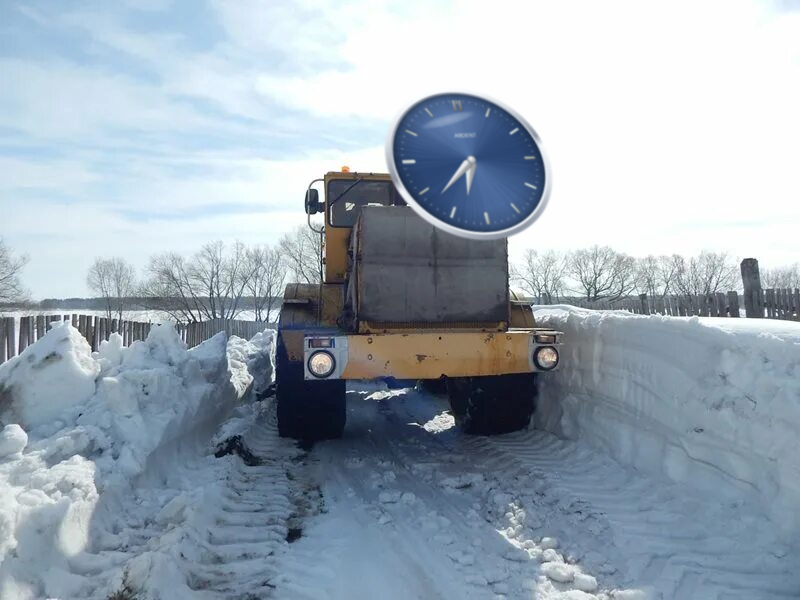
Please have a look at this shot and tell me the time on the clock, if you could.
6:38
